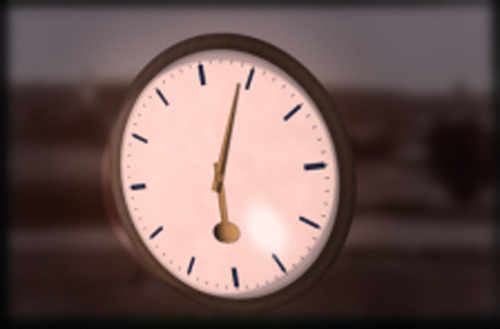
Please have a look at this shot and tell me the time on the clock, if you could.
6:04
